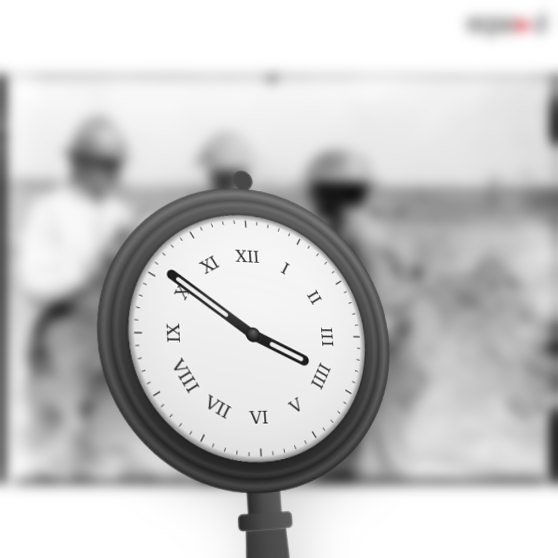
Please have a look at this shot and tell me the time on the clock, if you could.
3:51
